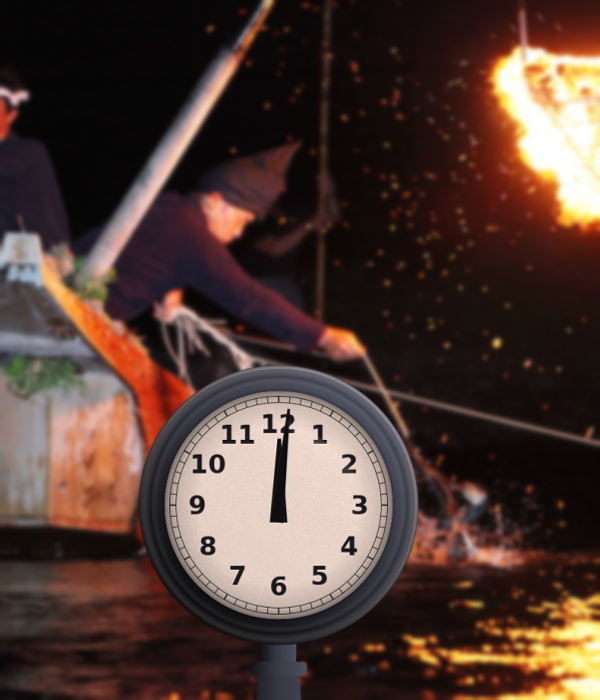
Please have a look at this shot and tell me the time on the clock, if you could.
12:01
